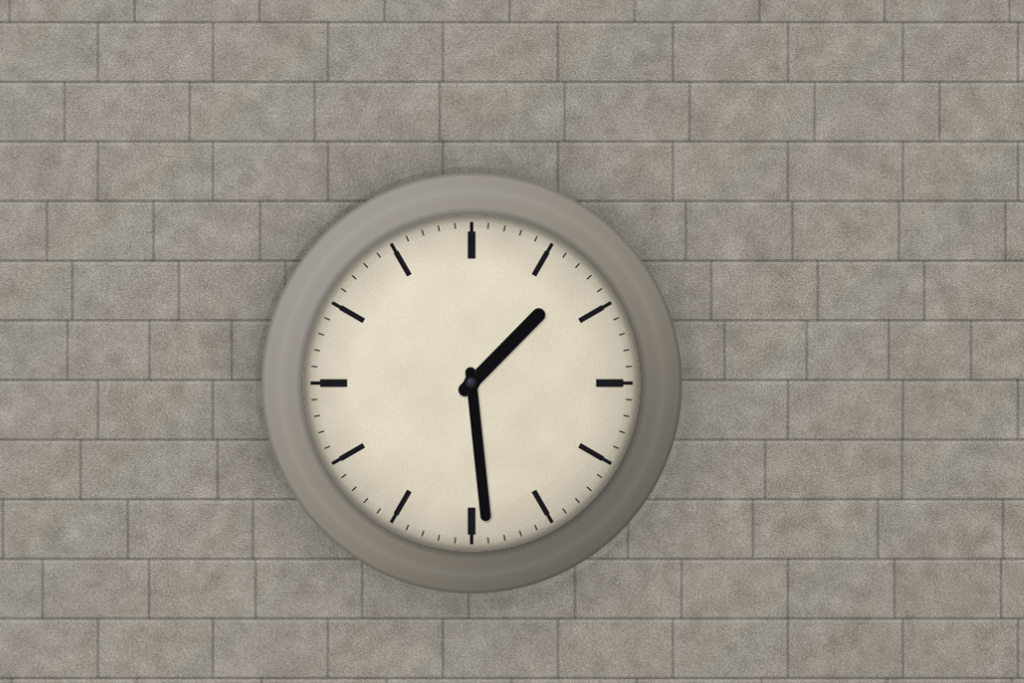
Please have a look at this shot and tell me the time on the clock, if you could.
1:29
